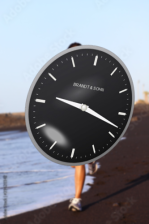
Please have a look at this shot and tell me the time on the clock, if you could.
9:18
